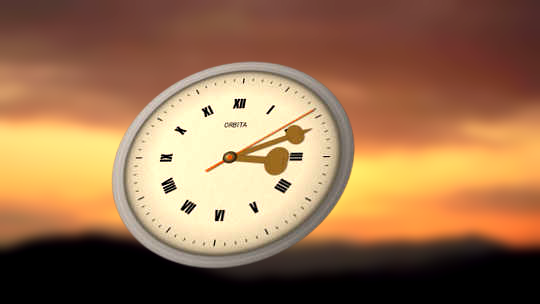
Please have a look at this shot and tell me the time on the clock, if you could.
3:11:09
